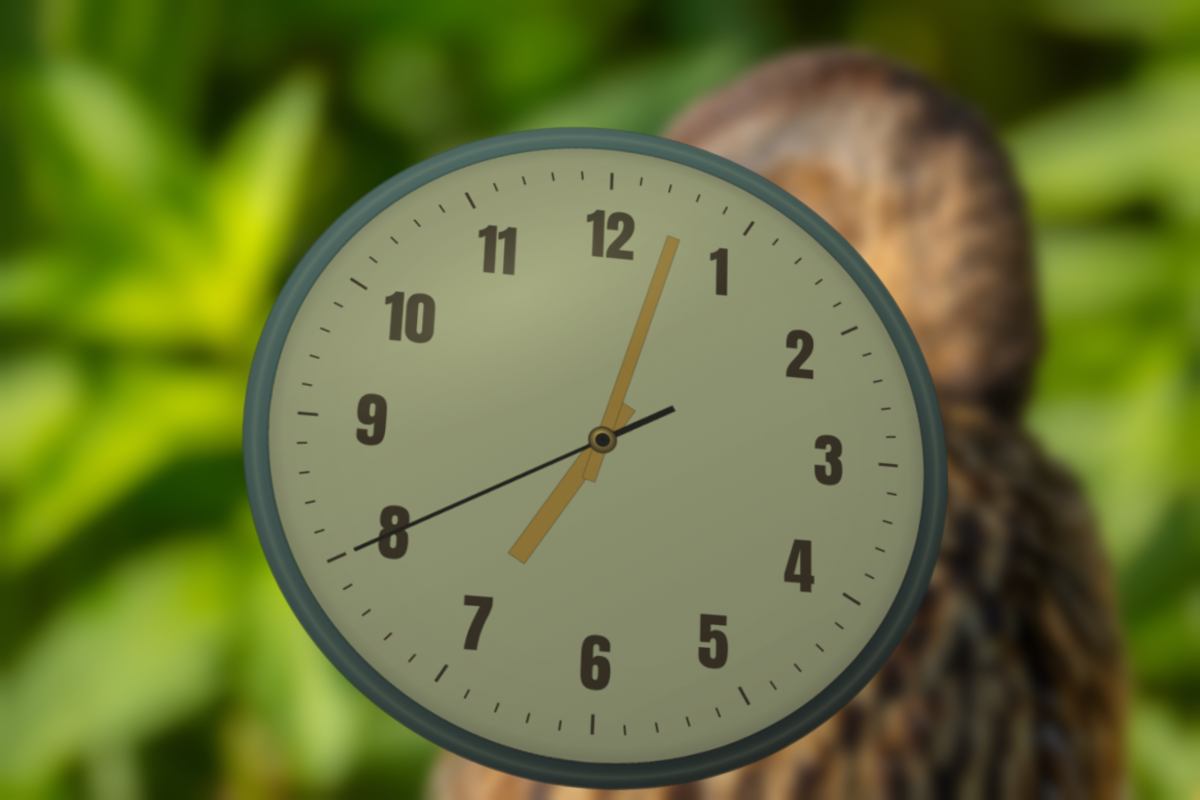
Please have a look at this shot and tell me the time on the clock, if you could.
7:02:40
